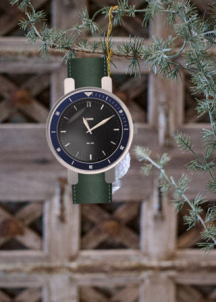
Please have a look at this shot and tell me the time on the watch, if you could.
11:10
